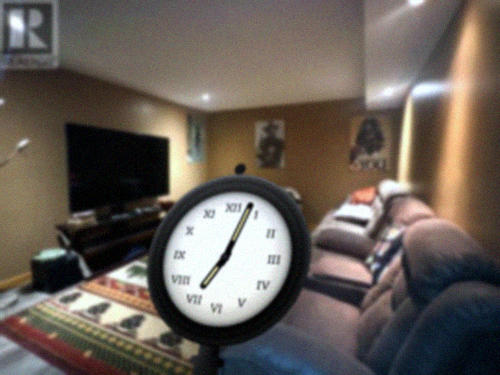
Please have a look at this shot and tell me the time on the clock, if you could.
7:03
